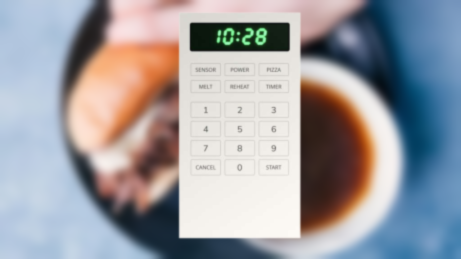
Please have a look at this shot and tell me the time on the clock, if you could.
10:28
